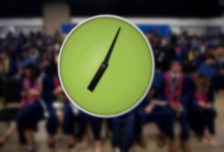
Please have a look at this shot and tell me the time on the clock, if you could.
7:04
